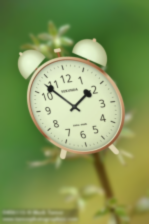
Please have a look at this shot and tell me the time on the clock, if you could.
1:53
